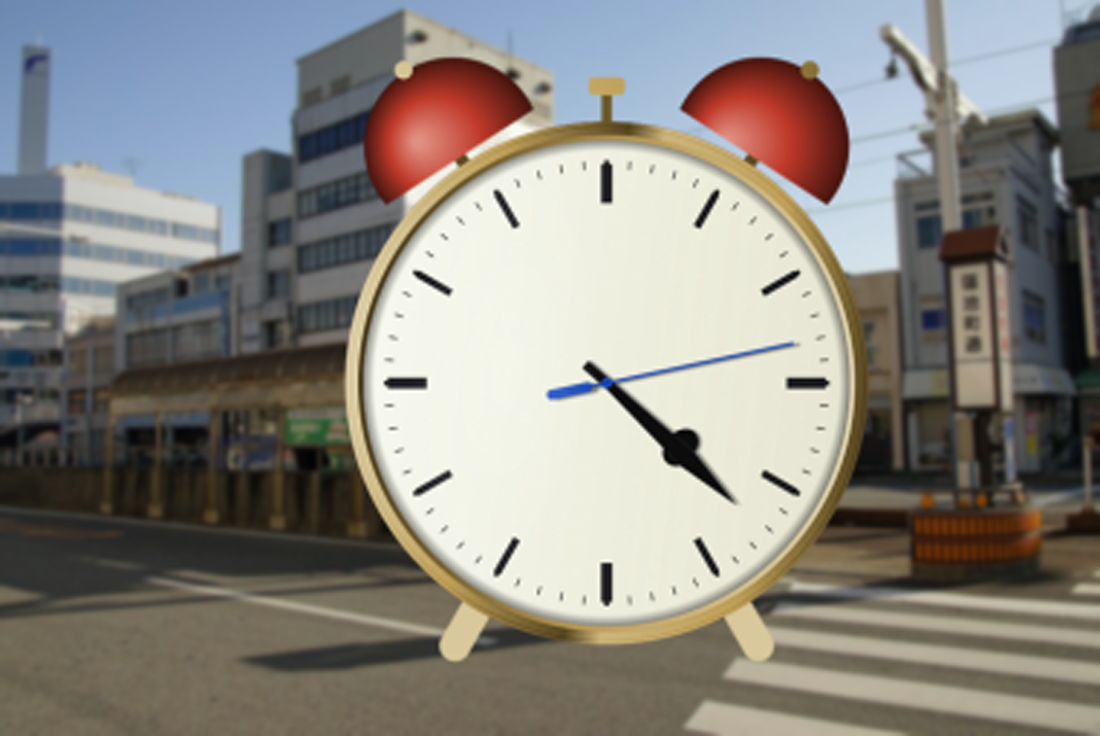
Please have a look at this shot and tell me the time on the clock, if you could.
4:22:13
